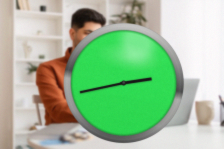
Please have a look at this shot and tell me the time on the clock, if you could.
2:43
